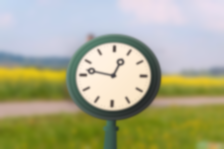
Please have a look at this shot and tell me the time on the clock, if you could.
12:47
